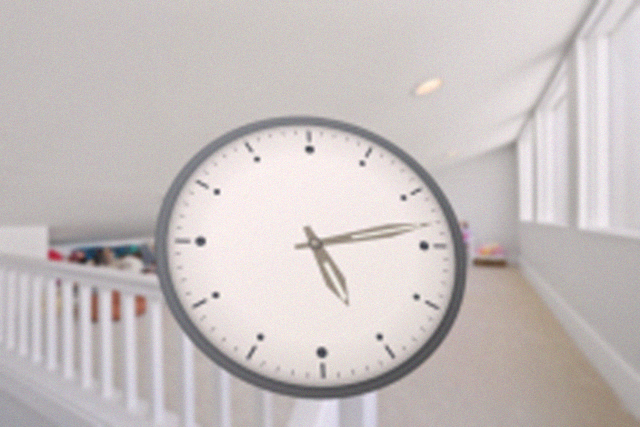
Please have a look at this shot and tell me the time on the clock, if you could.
5:13
